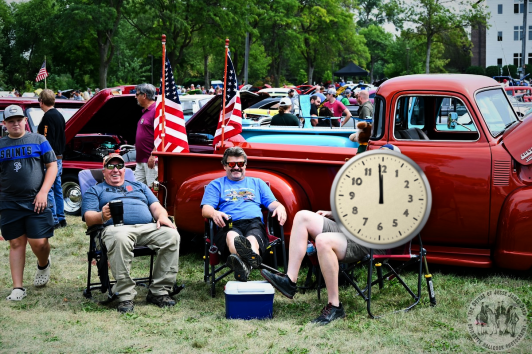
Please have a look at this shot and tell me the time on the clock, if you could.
11:59
